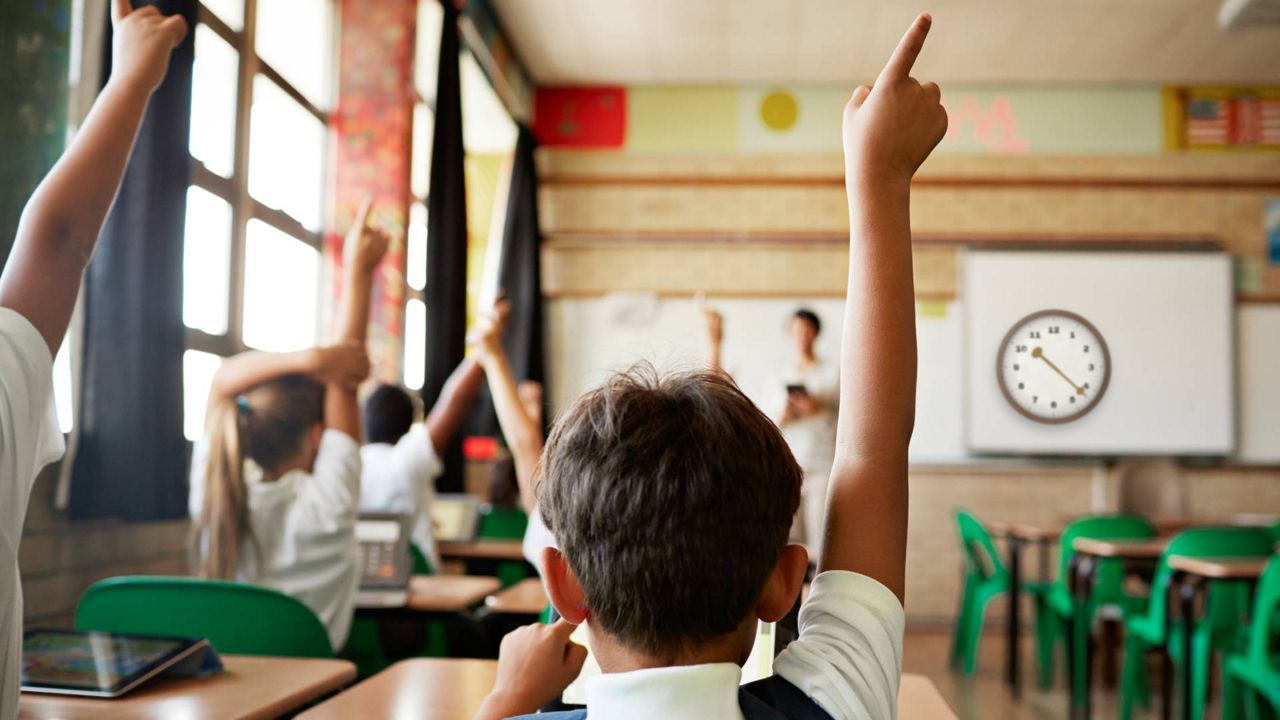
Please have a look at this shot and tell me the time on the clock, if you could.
10:22
